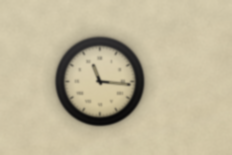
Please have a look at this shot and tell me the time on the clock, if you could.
11:16
